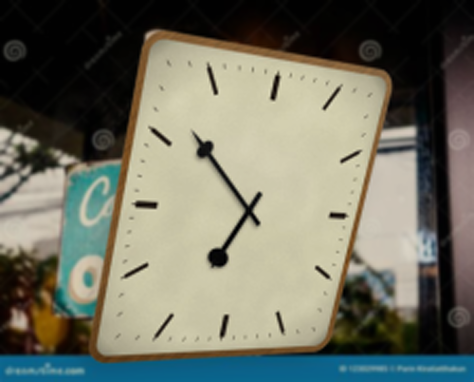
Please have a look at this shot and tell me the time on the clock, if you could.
6:52
